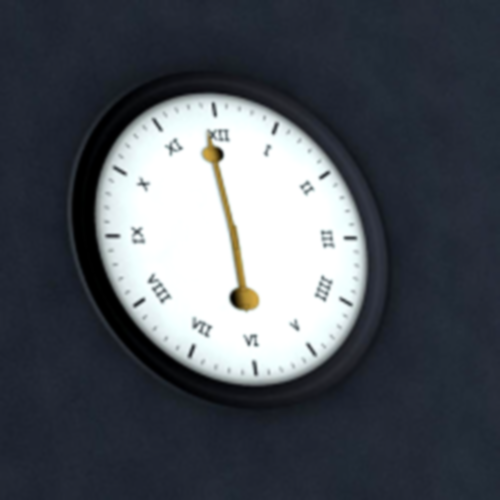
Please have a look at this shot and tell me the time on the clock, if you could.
5:59
